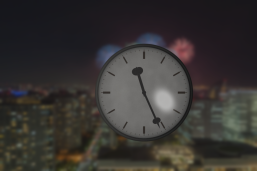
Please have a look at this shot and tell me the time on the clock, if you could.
11:26
